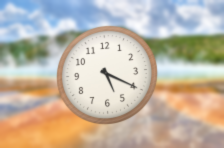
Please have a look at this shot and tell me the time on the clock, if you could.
5:20
